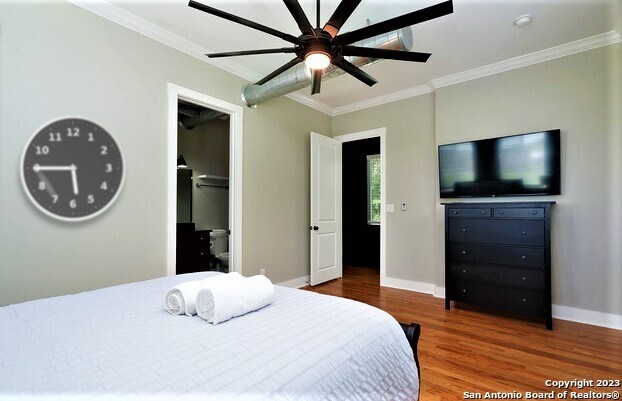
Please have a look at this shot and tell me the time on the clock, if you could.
5:45
